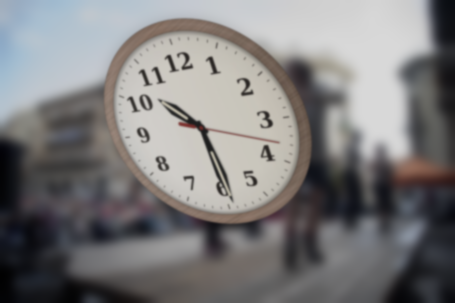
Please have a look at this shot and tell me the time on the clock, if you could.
10:29:18
